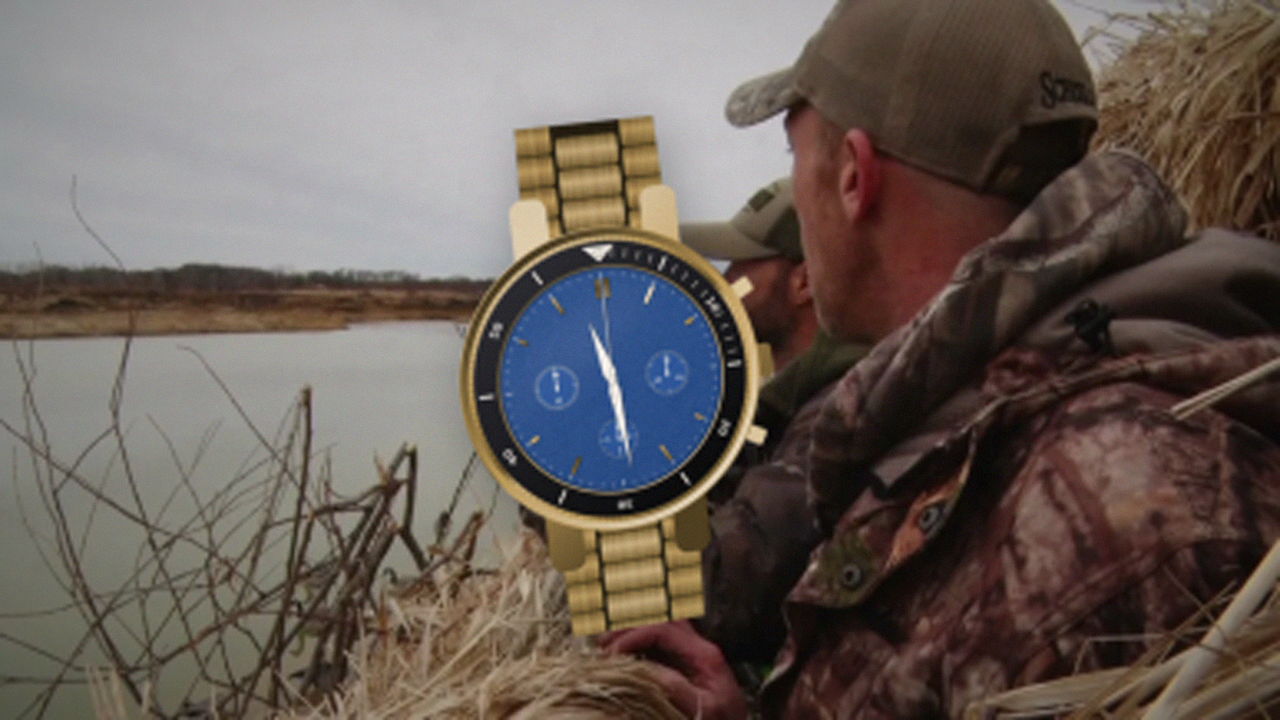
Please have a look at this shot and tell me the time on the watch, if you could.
11:29
